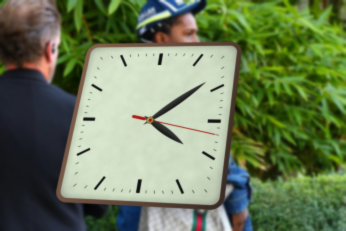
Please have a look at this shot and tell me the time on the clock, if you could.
4:08:17
